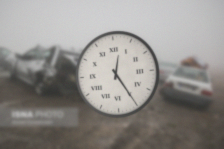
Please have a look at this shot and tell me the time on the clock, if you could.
12:25
